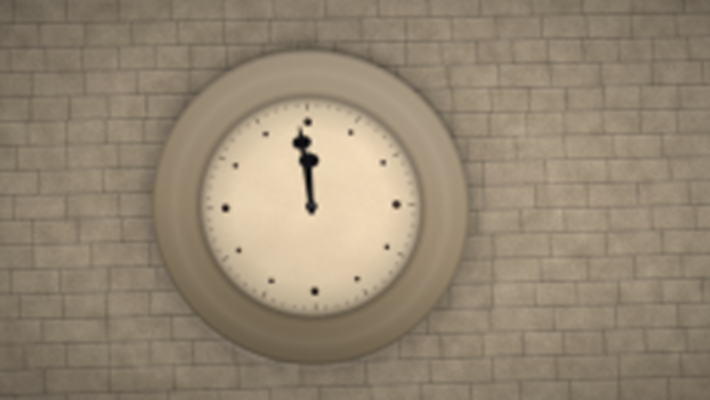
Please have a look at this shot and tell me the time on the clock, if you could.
11:59
